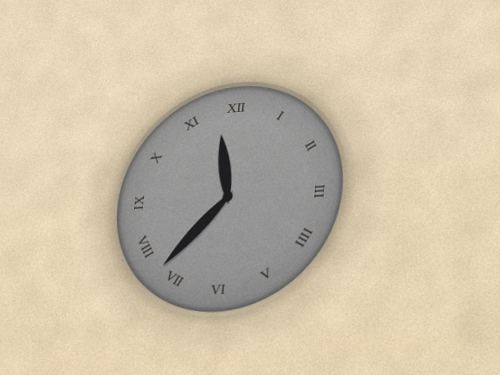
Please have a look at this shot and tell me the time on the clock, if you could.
11:37
